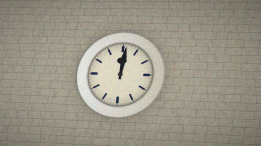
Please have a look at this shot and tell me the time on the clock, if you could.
12:01
